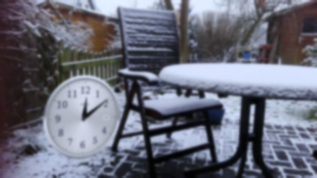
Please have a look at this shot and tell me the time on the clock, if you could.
12:09
